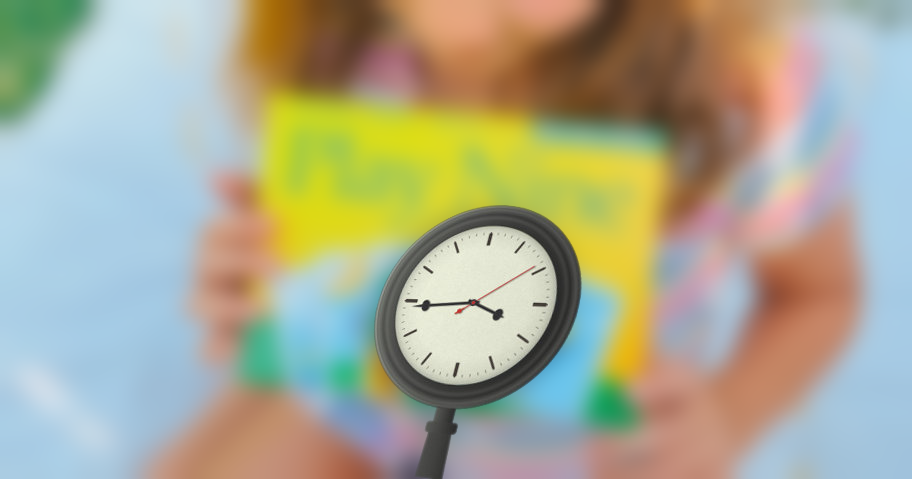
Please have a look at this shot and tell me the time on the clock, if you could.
3:44:09
